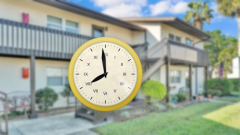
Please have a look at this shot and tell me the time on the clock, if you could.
7:59
